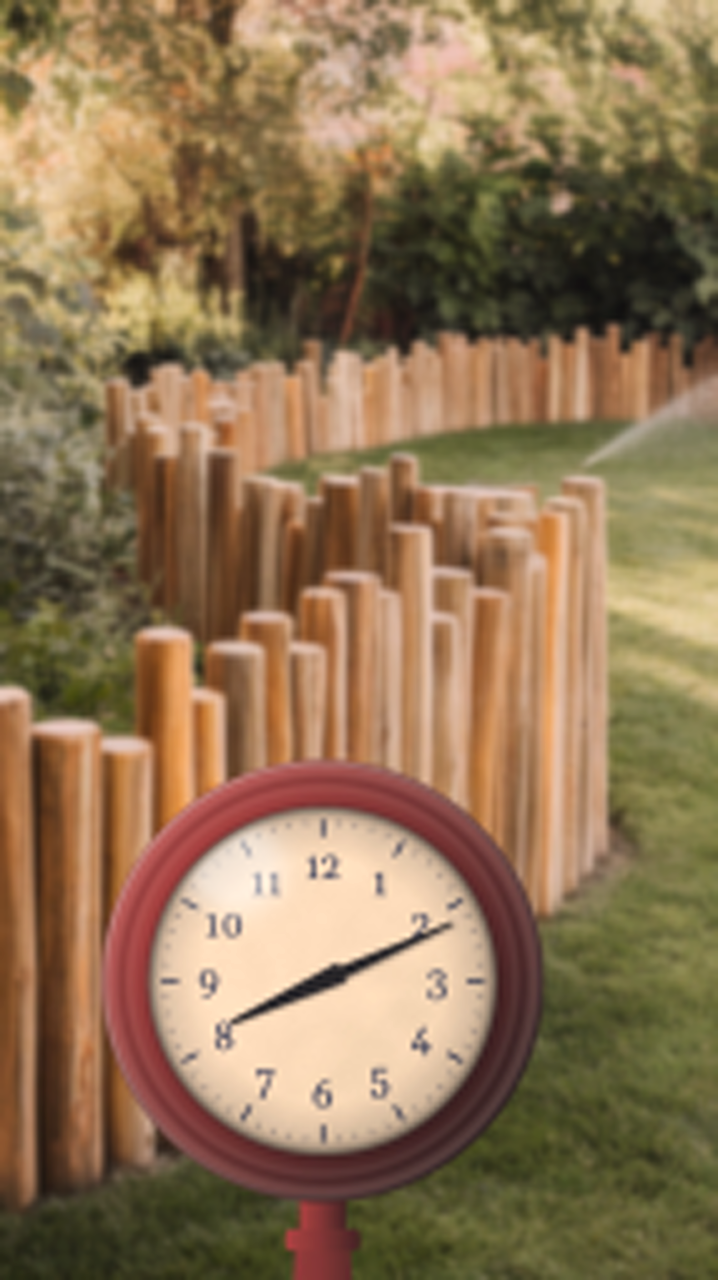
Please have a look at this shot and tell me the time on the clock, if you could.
8:11
